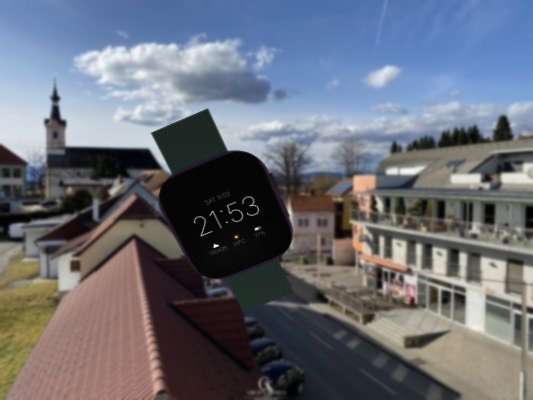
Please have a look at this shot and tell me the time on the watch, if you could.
21:53
